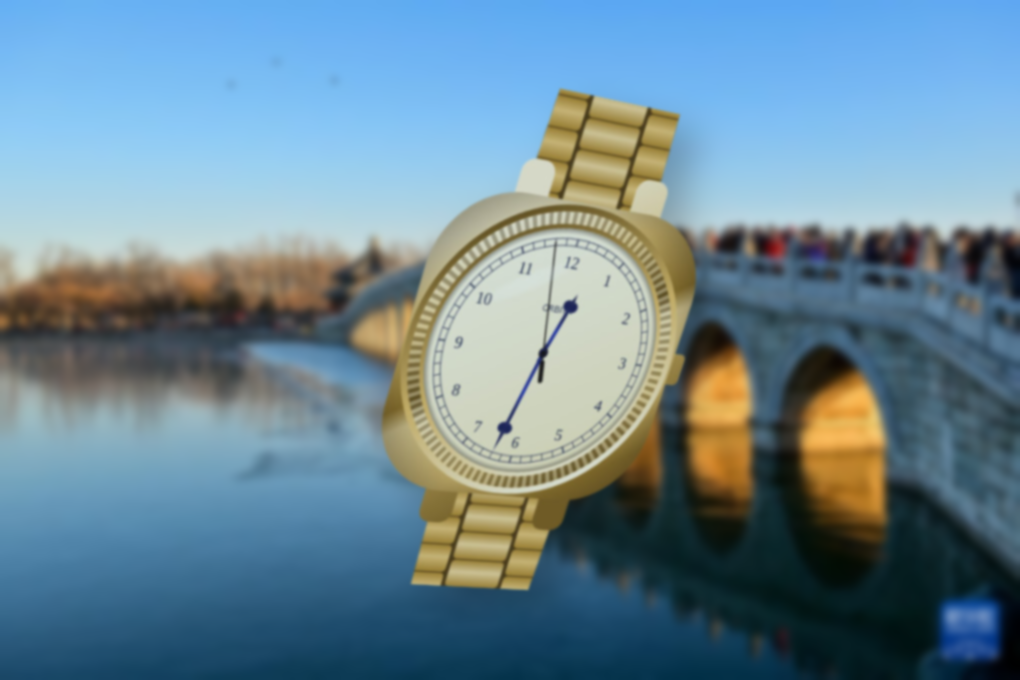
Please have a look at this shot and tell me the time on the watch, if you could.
12:31:58
